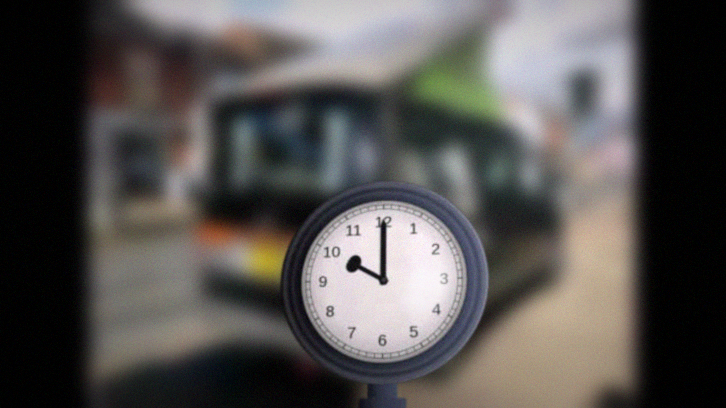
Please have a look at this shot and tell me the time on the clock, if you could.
10:00
